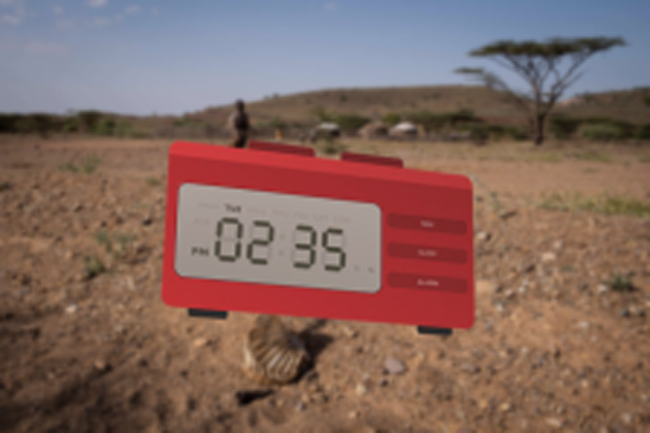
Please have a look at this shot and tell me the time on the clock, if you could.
2:35
